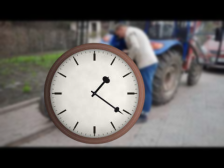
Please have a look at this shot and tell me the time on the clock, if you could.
1:21
